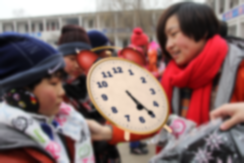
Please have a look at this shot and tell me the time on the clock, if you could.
5:25
